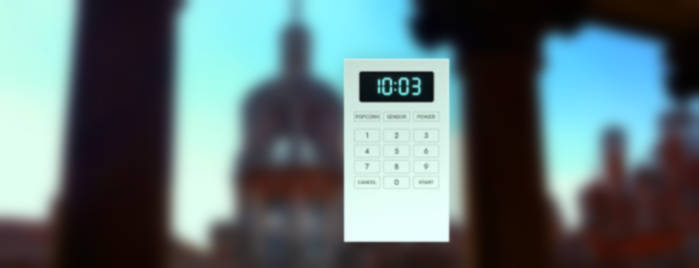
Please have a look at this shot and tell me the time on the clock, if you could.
10:03
